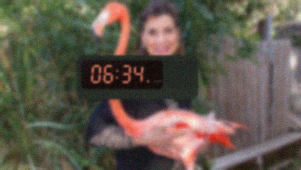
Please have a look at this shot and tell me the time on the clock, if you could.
6:34
